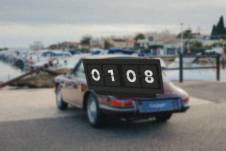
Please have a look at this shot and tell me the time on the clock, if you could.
1:08
